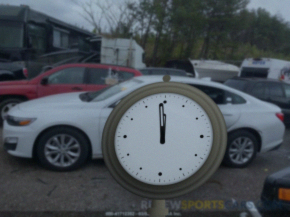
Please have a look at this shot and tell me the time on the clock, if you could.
11:59
